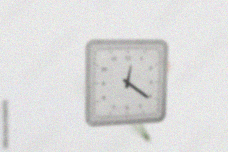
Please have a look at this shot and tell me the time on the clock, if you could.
12:21
